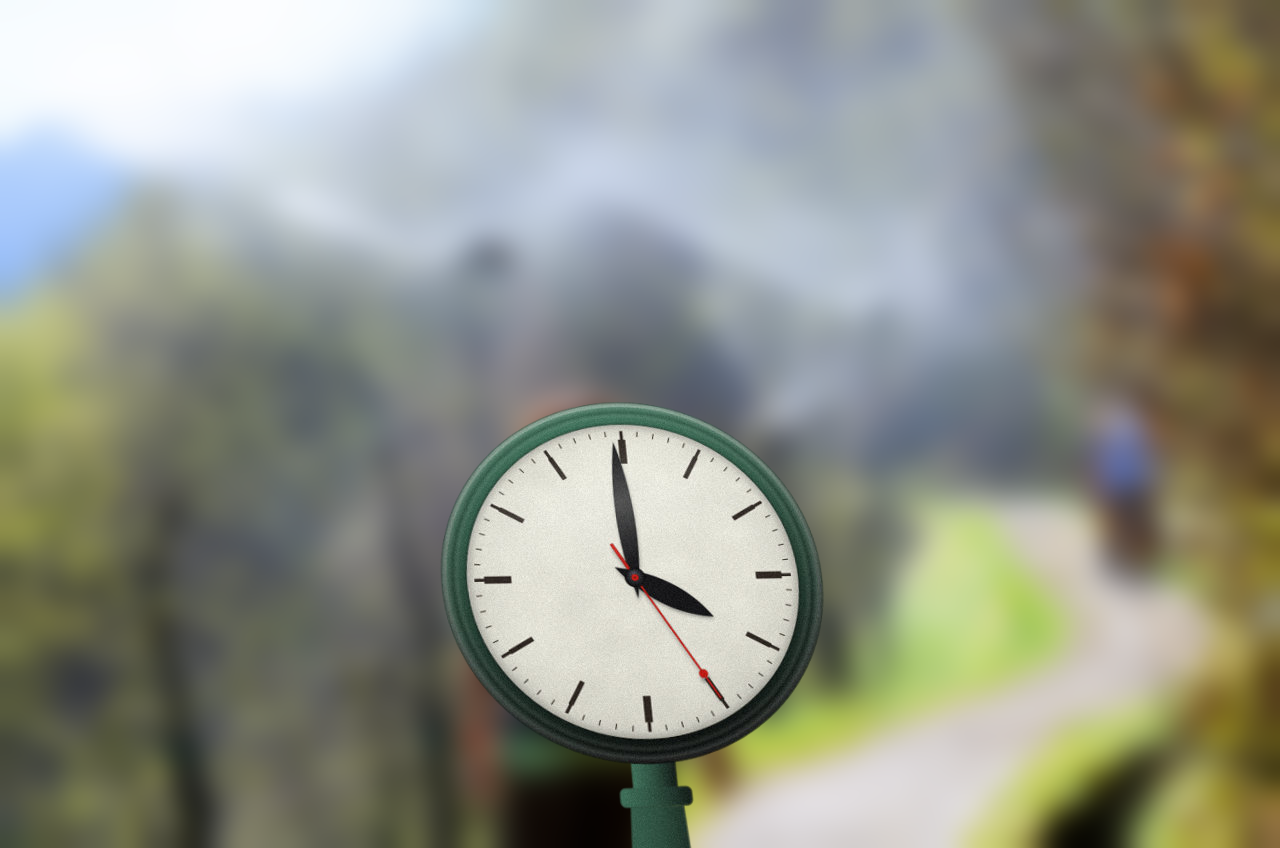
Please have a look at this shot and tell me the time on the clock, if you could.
3:59:25
